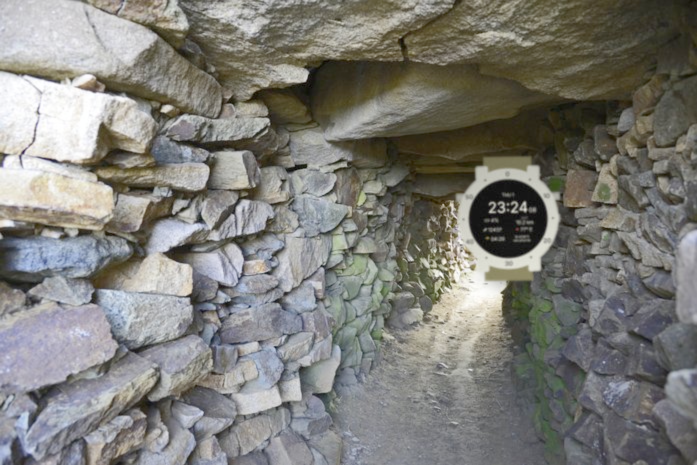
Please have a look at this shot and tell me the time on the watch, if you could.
23:24
